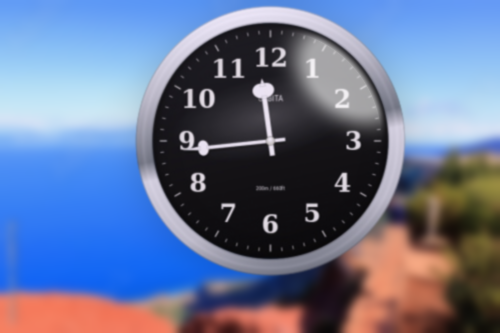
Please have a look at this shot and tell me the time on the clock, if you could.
11:44
